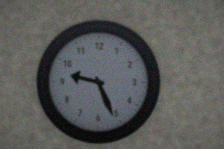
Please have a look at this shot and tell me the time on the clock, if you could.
9:26
